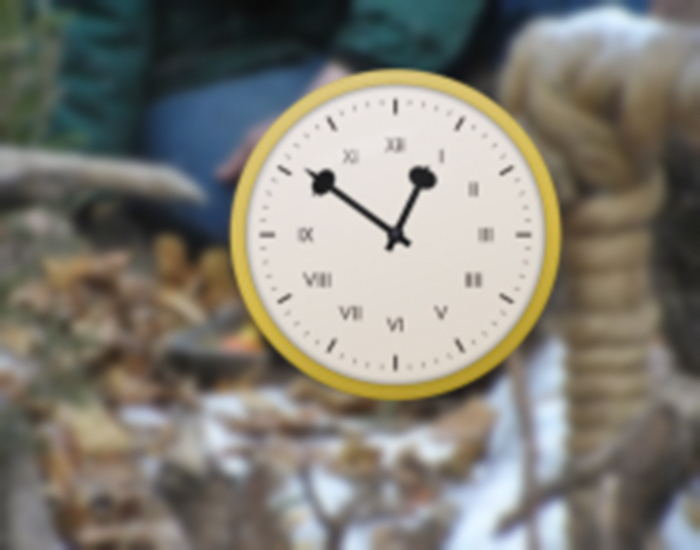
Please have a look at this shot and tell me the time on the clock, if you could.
12:51
